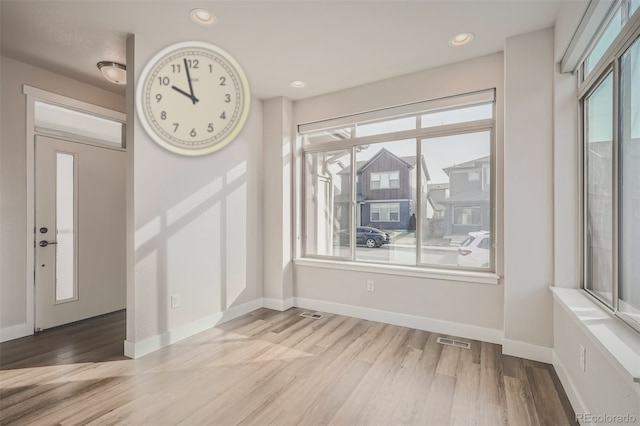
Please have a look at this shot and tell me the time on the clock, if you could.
9:58
